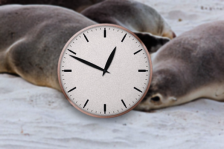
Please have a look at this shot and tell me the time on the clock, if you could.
12:49
